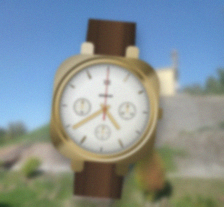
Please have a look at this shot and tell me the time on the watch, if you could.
4:39
